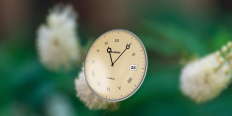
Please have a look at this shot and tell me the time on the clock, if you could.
11:06
